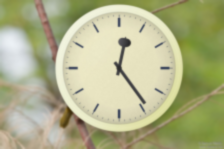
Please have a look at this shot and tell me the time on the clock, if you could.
12:24
